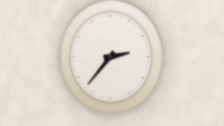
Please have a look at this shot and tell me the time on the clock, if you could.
2:37
